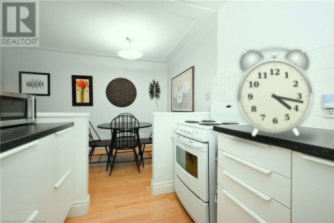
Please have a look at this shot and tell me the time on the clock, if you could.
4:17
